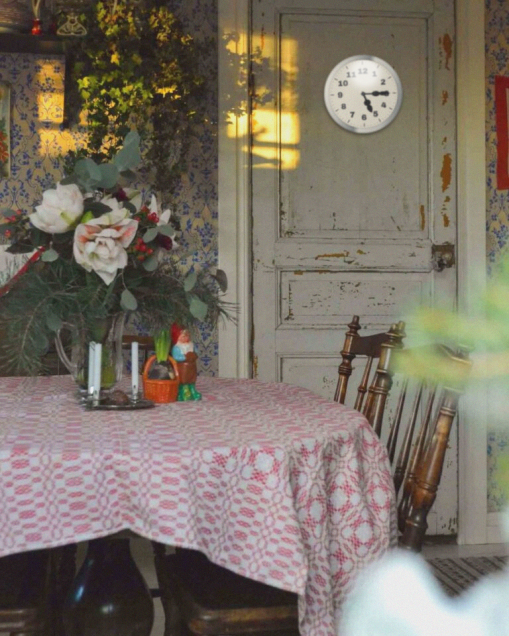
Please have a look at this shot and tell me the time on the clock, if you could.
5:15
